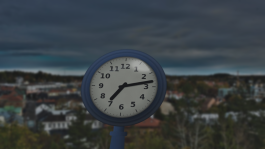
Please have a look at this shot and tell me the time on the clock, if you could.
7:13
